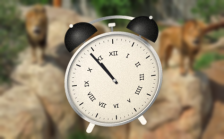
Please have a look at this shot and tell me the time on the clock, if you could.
10:54
